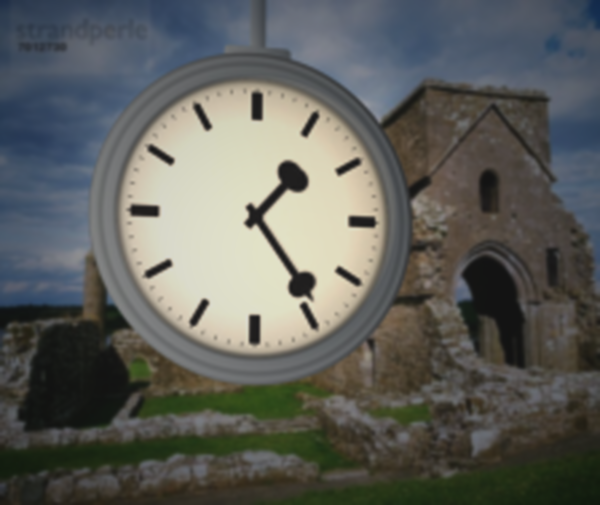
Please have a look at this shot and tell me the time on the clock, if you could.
1:24
